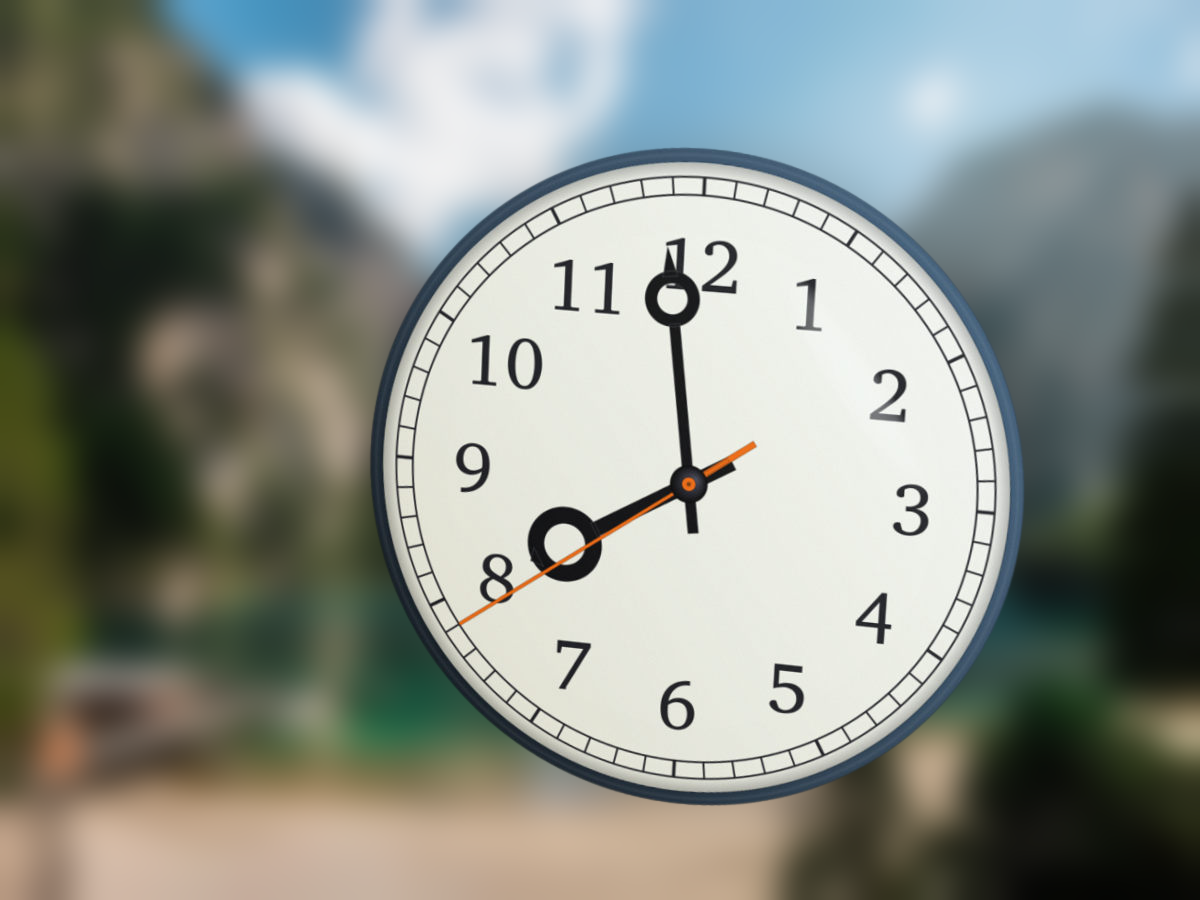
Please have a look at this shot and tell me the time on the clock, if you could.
7:58:39
